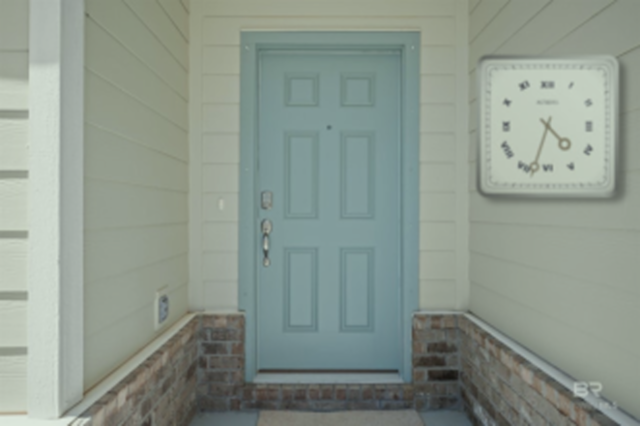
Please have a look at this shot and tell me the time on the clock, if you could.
4:33
